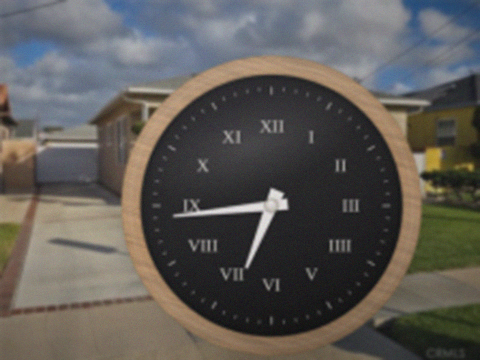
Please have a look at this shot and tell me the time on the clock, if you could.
6:44
